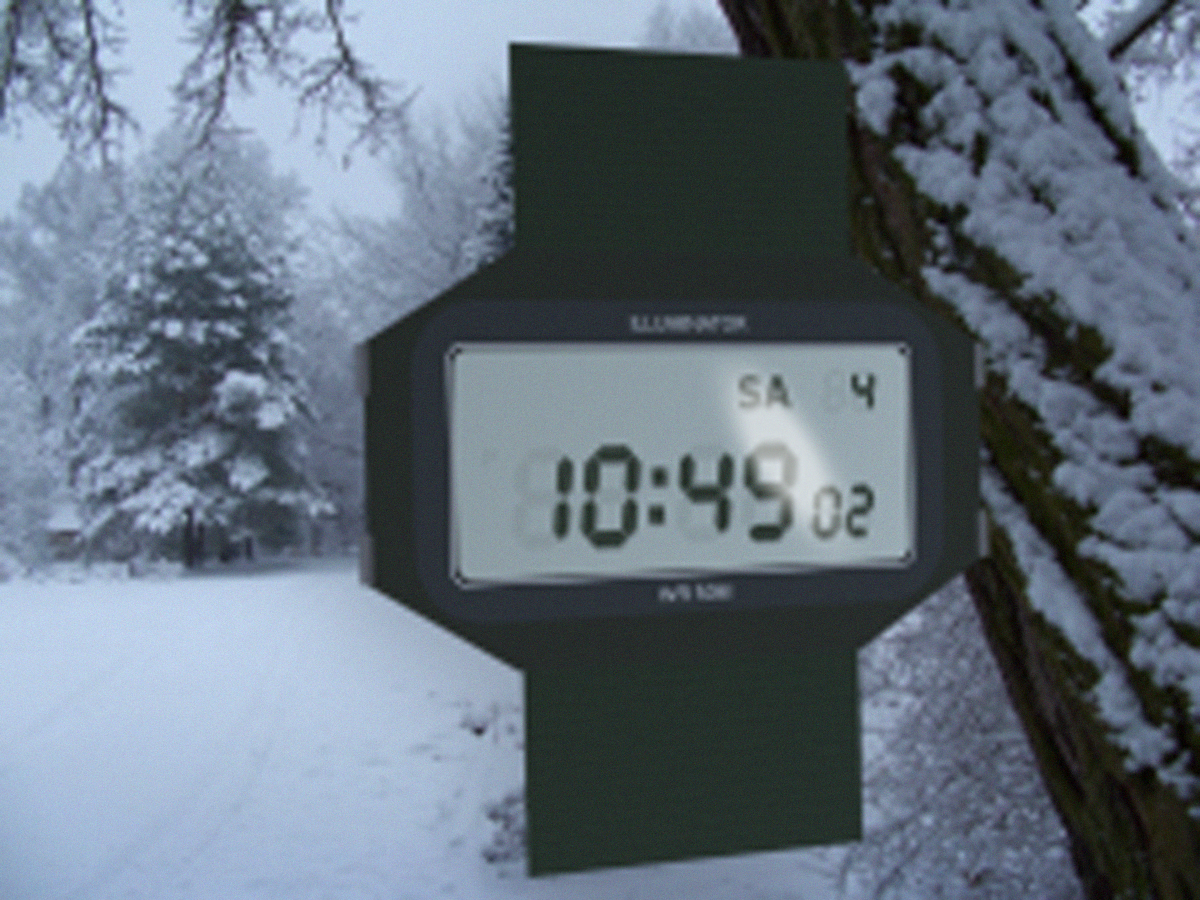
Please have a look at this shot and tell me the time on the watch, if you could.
10:49:02
